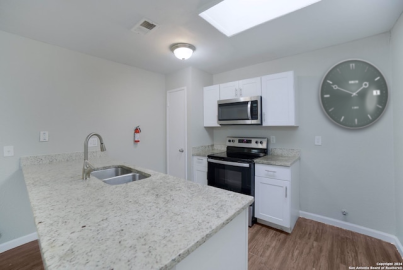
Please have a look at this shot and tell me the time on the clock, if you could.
1:49
